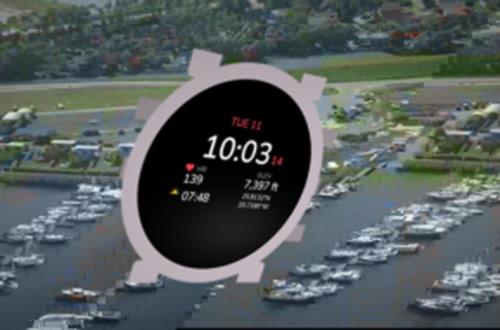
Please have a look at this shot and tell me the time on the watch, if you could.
10:03
